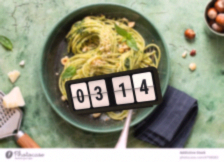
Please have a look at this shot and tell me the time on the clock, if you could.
3:14
